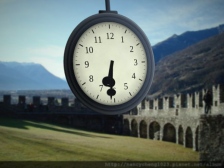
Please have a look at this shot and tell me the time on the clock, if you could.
6:31
